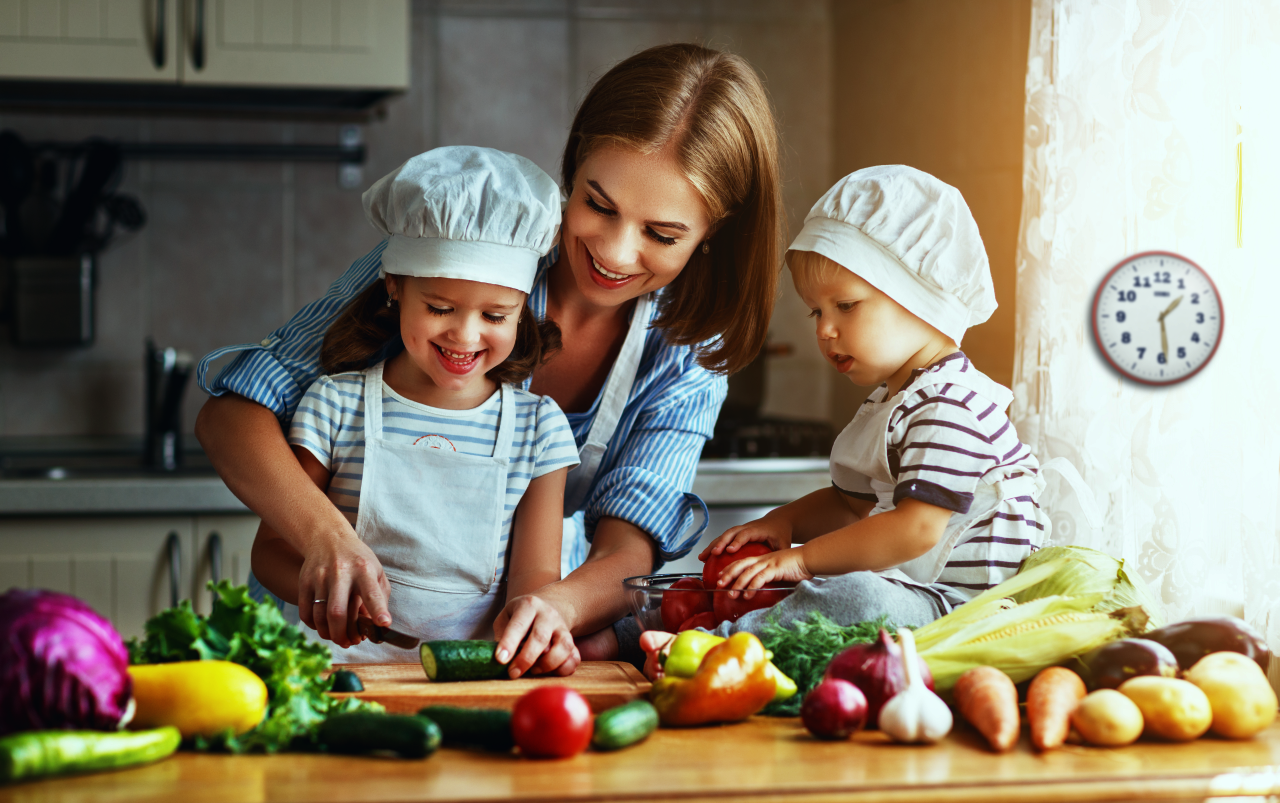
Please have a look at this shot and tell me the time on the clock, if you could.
1:29
